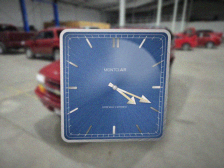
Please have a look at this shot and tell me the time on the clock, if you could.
4:19
